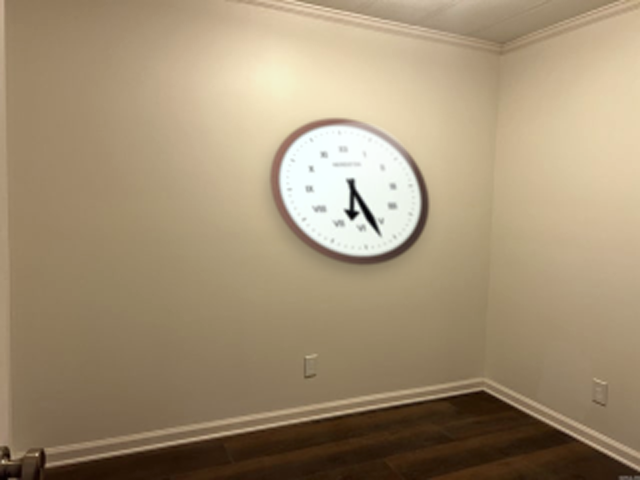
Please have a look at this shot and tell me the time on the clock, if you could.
6:27
